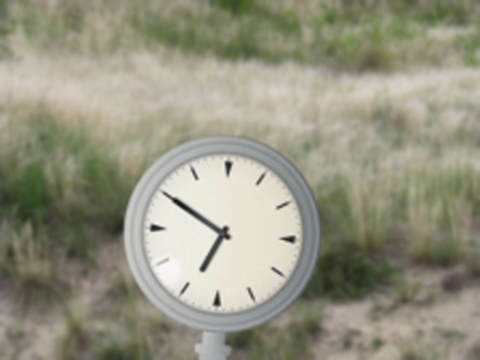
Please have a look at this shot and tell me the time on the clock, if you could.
6:50
